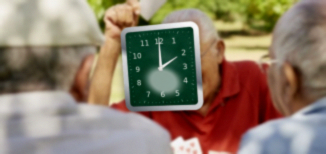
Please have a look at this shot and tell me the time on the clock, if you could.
2:00
